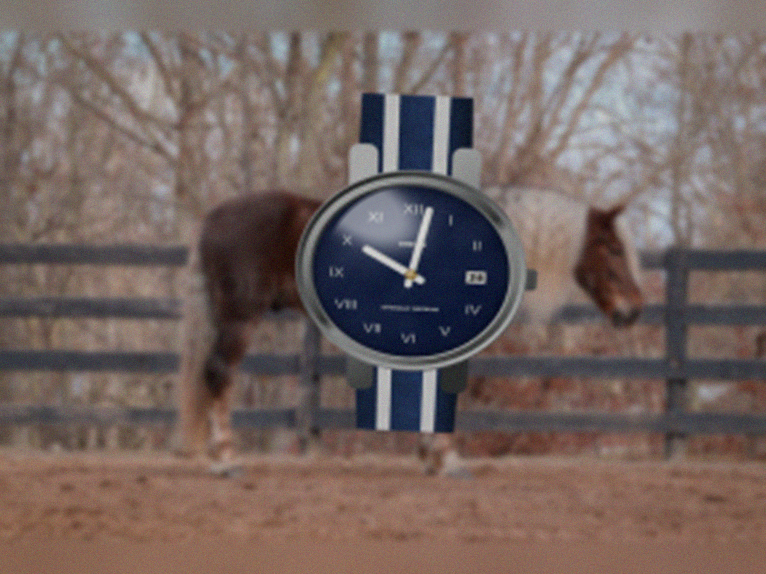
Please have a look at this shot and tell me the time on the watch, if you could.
10:02
